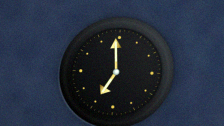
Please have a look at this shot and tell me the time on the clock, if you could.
6:59
